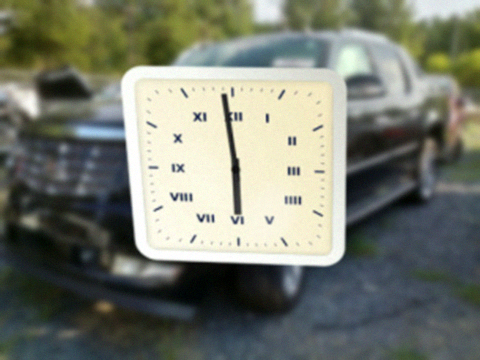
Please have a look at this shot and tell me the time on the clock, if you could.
5:59
